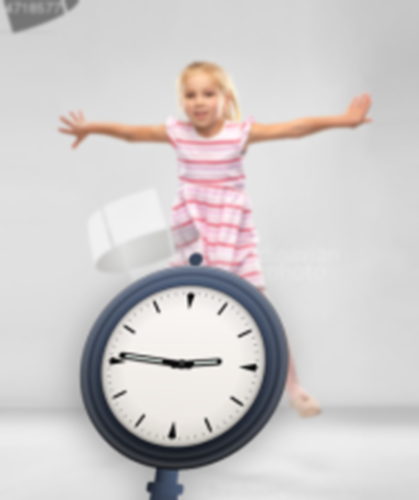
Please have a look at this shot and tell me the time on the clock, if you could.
2:46
